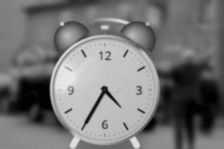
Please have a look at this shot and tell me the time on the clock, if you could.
4:35
